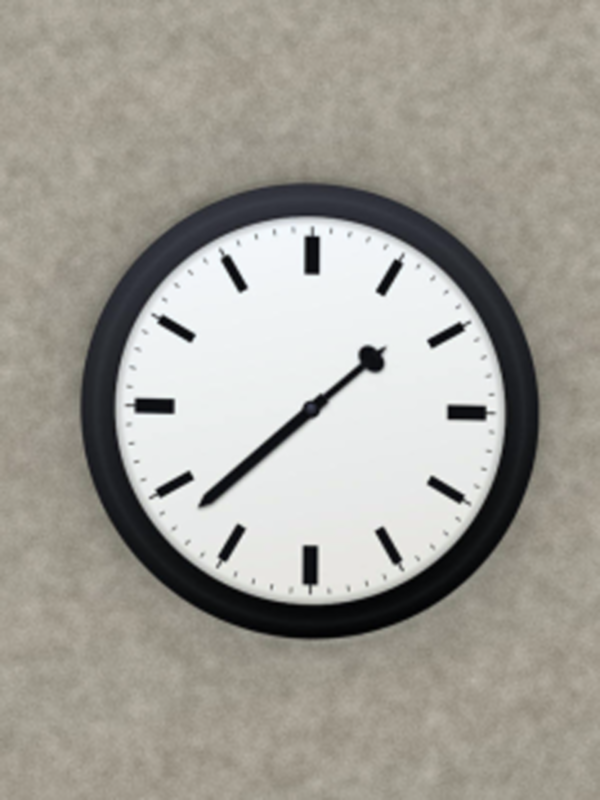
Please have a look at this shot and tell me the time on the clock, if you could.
1:38
